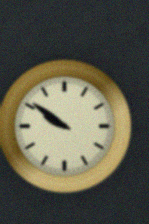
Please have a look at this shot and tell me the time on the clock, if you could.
9:51
